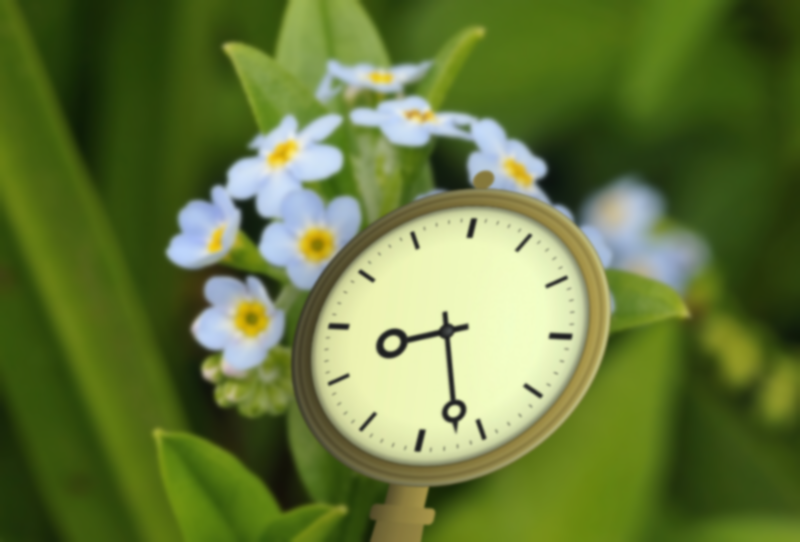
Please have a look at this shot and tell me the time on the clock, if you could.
8:27
